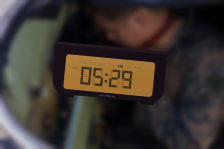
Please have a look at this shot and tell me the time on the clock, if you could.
5:29
